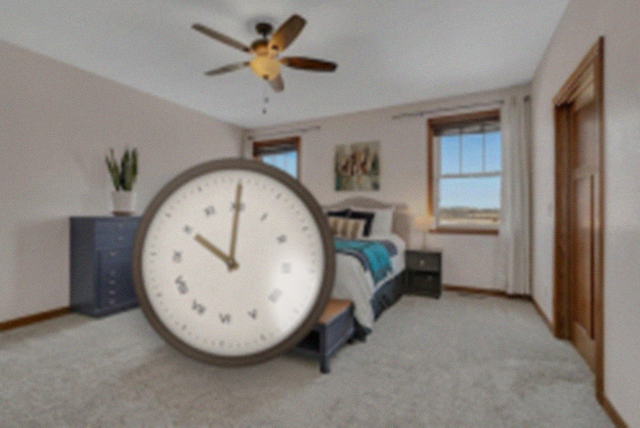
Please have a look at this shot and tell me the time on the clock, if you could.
10:00
